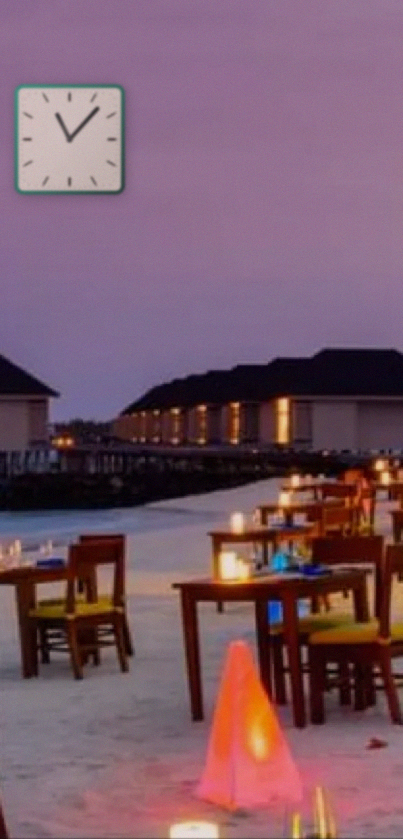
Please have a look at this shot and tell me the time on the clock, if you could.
11:07
